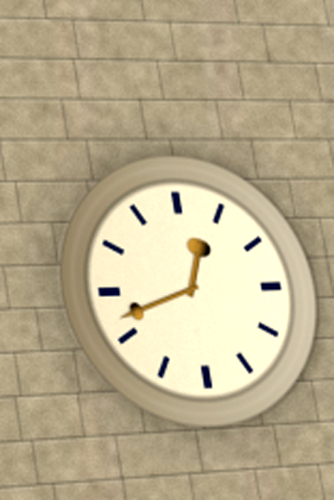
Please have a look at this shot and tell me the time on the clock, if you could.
12:42
